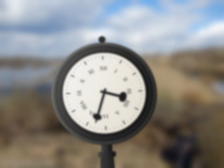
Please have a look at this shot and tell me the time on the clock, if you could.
3:33
